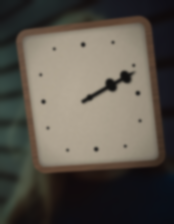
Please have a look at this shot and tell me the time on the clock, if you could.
2:11
